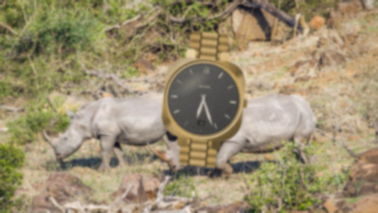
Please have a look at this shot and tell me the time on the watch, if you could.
6:26
